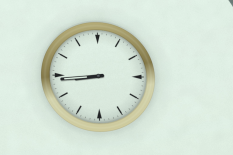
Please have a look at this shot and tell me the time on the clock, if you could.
8:44
